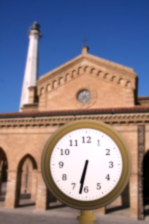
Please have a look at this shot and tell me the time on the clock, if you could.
6:32
